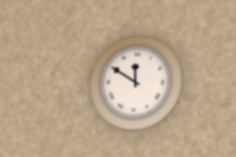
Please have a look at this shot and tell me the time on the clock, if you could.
11:50
